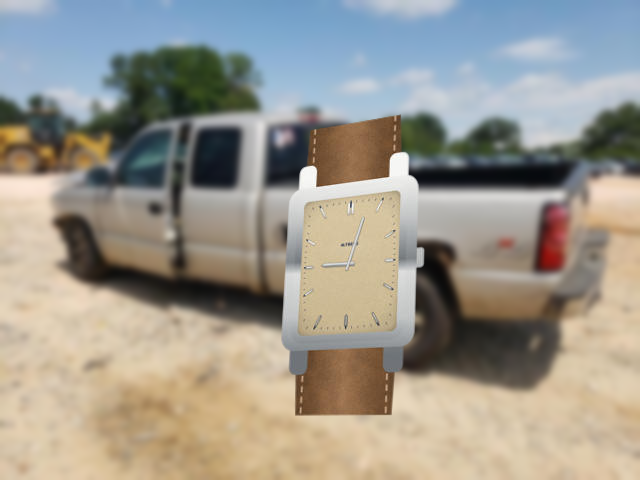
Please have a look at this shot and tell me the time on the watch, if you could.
9:03
